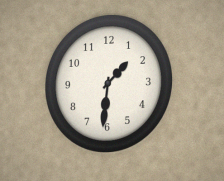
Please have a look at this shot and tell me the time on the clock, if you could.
1:31
